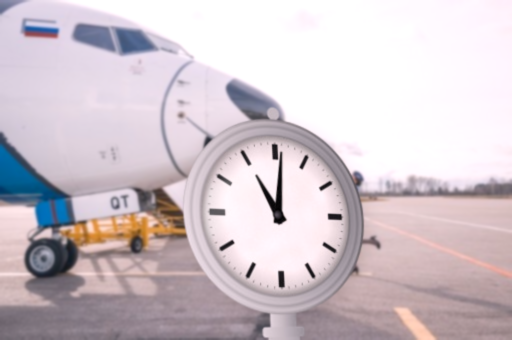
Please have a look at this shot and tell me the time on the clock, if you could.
11:01
